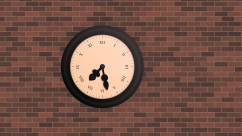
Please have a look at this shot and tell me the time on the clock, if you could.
7:28
